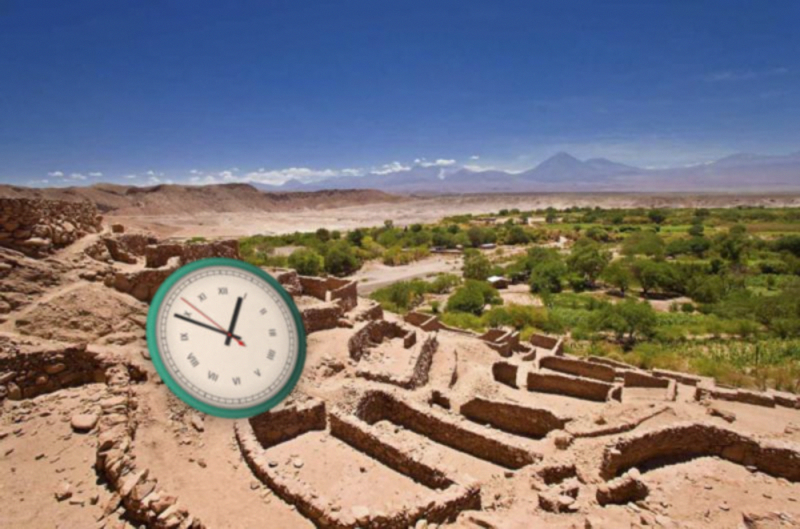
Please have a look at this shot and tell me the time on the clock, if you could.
12:48:52
